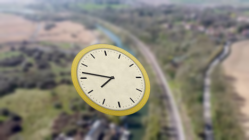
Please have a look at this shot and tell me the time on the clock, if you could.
7:47
